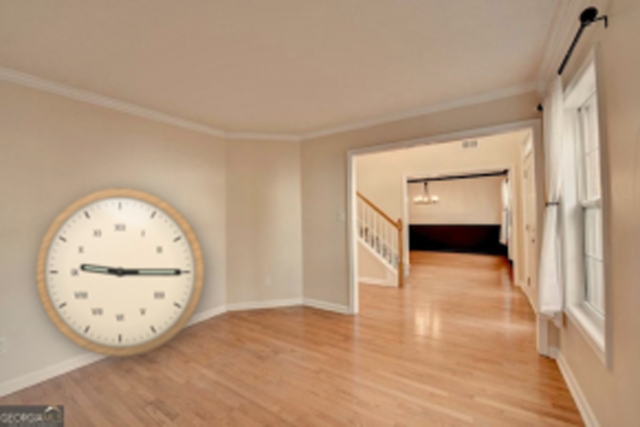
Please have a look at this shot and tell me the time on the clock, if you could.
9:15
